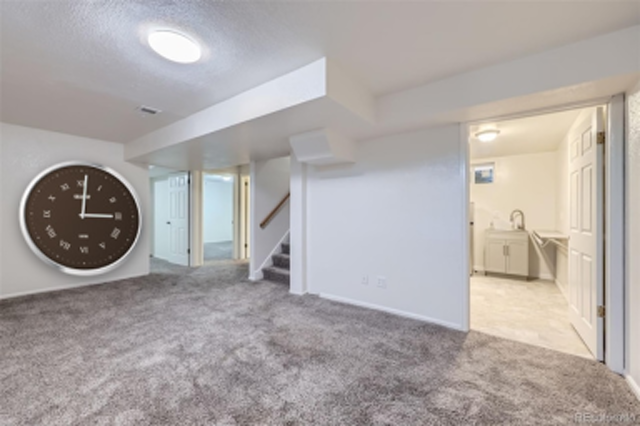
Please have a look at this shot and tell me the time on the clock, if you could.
3:01
